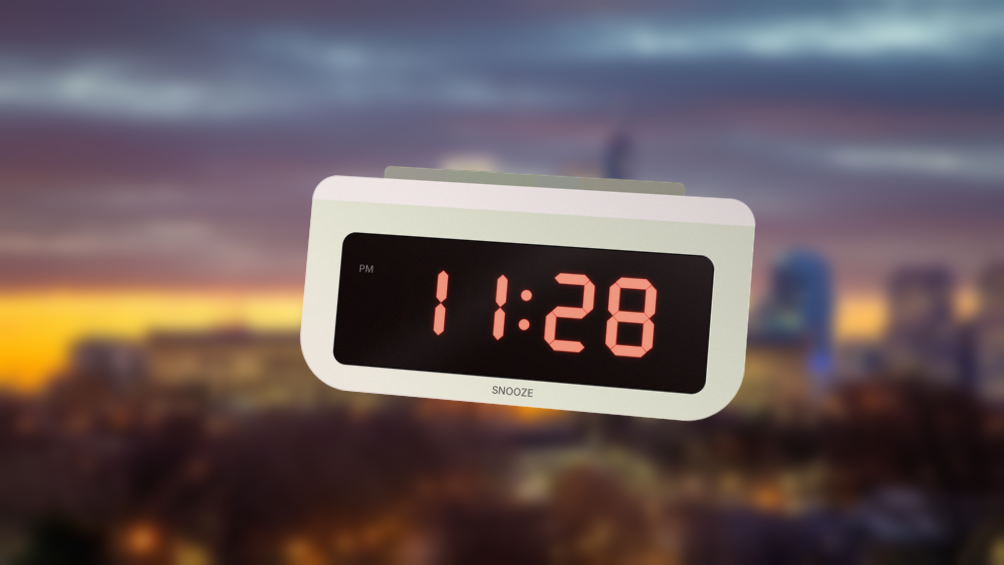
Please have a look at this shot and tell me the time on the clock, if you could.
11:28
